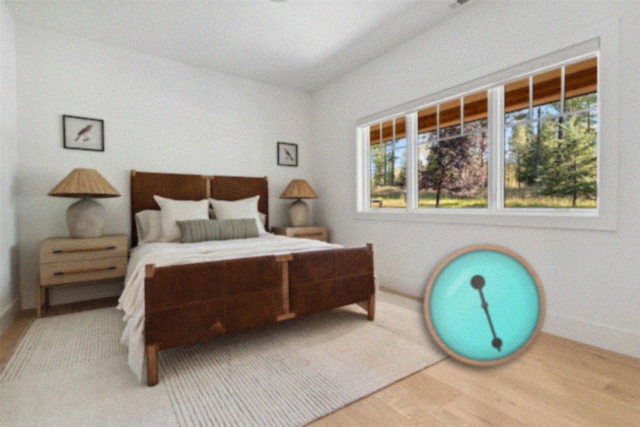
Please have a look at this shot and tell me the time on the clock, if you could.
11:27
